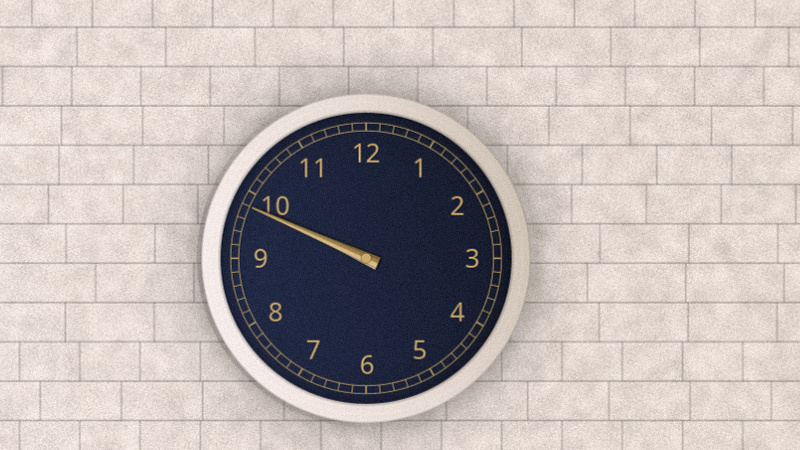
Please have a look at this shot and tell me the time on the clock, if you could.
9:49
